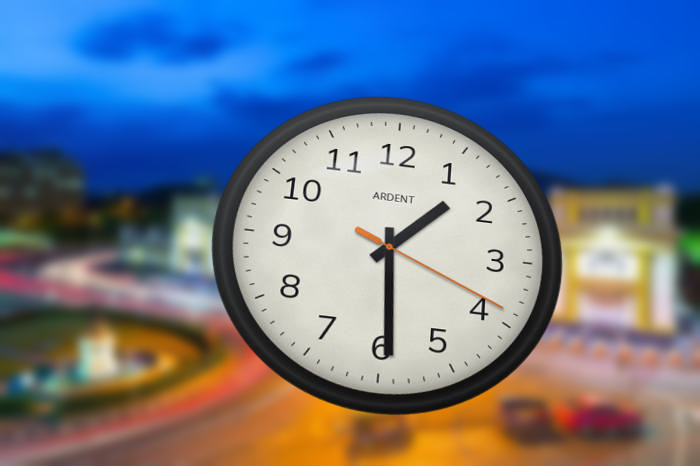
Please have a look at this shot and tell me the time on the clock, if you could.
1:29:19
